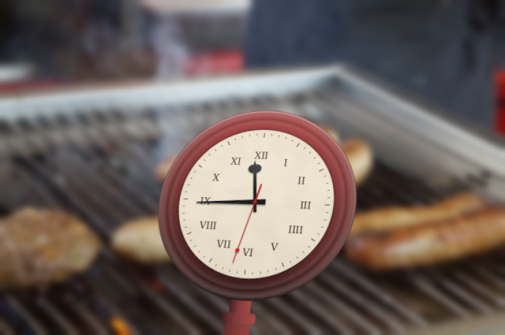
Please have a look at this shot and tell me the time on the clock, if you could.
11:44:32
